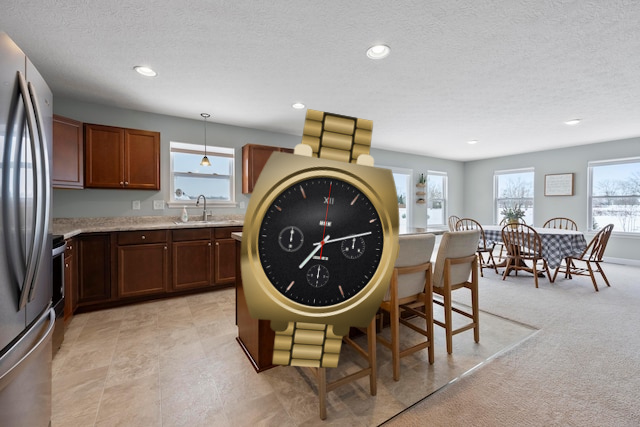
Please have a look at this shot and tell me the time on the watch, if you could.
7:12
